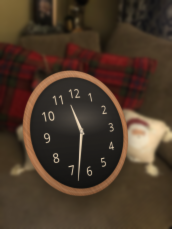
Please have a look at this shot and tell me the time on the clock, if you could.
11:33
